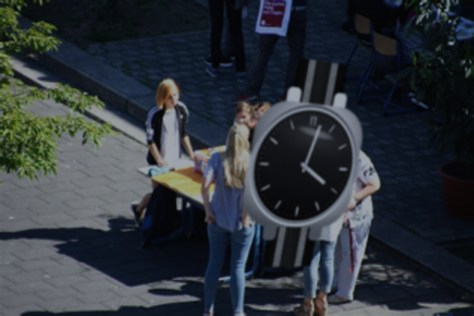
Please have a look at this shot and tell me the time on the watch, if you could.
4:02
